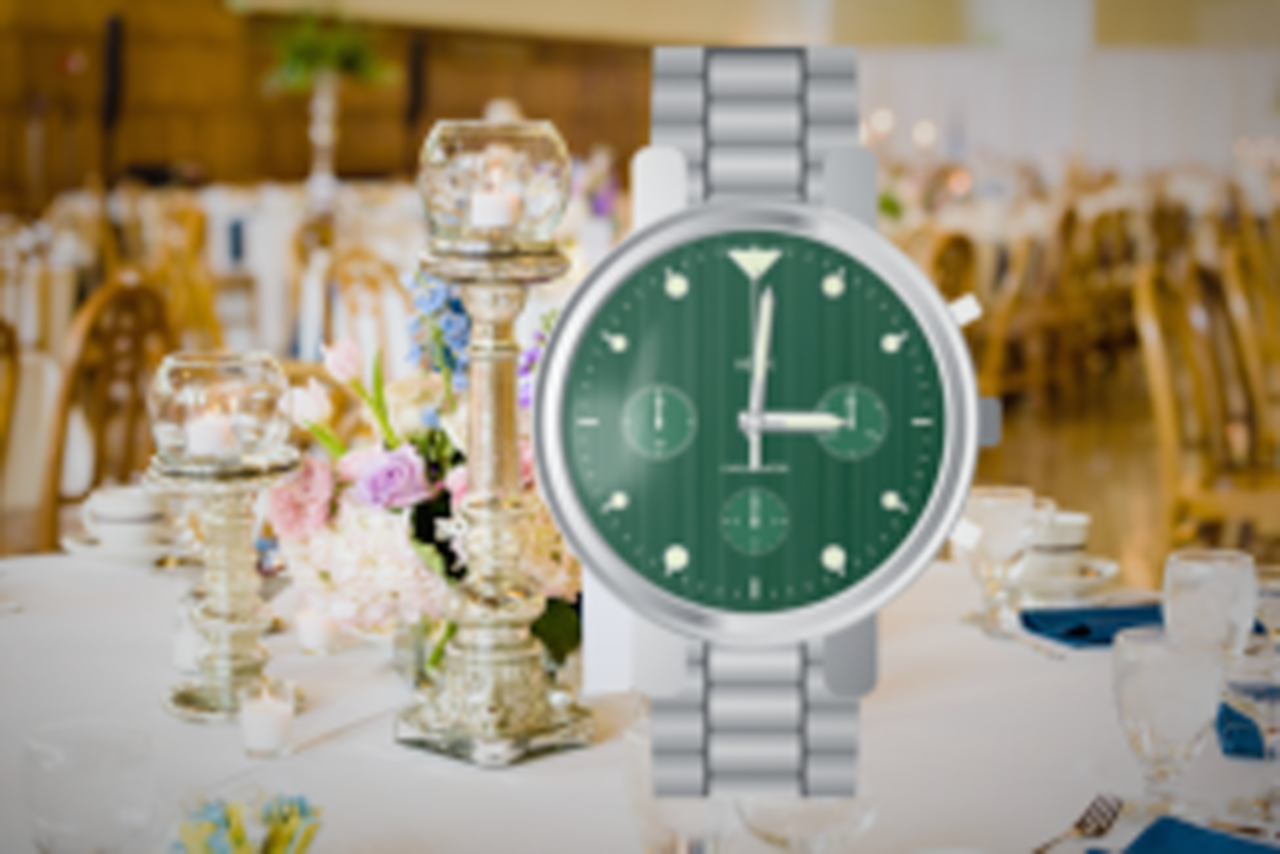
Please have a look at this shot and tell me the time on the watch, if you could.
3:01
